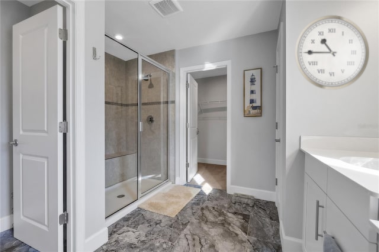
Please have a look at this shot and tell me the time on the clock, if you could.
10:45
